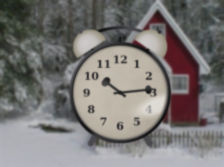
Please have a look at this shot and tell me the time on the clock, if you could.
10:14
